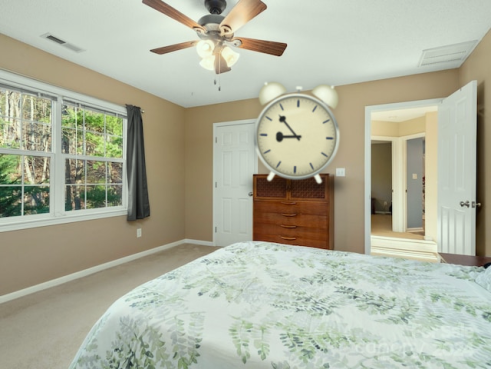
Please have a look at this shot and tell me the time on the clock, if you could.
8:53
